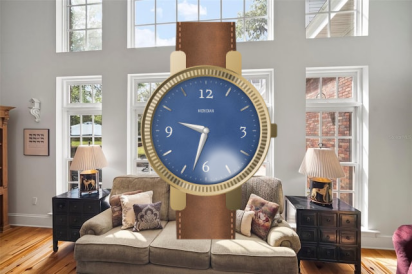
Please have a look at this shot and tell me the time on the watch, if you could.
9:33
